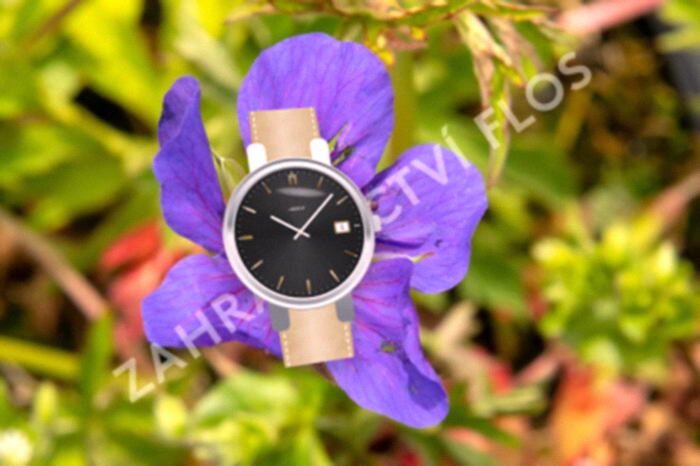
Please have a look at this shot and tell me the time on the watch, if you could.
10:08
